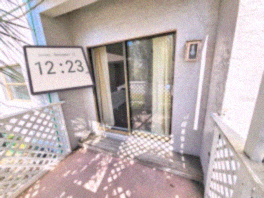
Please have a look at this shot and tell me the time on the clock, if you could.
12:23
